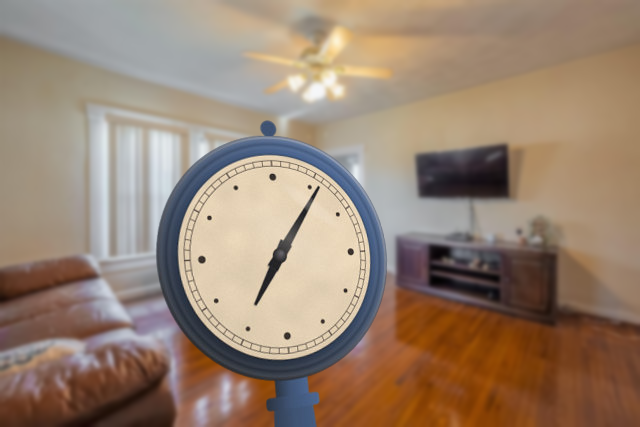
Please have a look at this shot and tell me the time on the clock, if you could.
7:06
